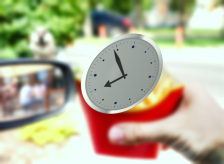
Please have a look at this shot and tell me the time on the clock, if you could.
7:54
